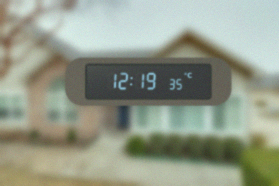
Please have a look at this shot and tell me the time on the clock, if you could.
12:19
